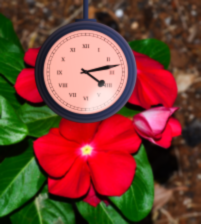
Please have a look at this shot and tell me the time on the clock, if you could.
4:13
